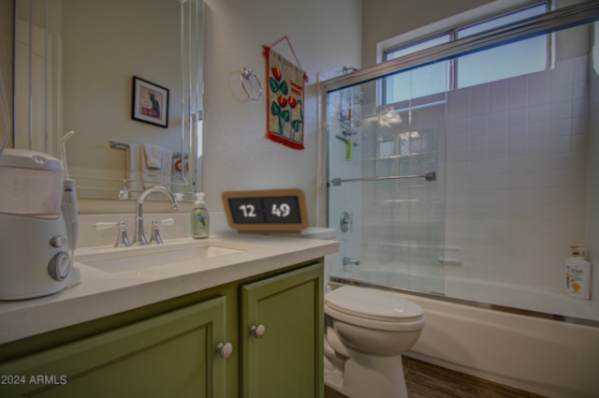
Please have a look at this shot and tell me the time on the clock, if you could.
12:49
